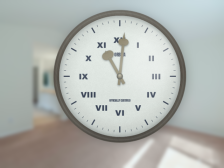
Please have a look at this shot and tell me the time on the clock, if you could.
11:01
